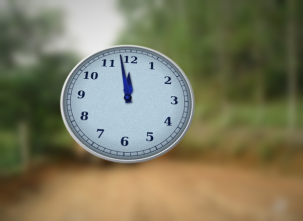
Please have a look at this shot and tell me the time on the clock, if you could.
11:58
